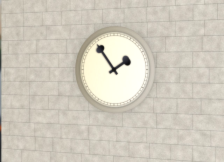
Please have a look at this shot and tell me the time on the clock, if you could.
1:54
